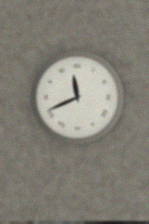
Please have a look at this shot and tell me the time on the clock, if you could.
11:41
